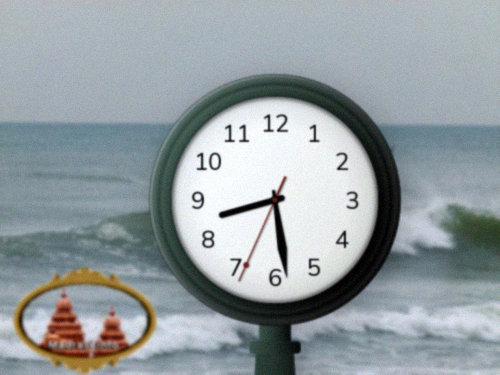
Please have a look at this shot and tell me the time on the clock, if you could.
8:28:34
